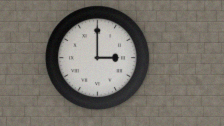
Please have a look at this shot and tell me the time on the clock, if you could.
3:00
